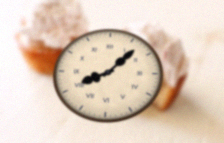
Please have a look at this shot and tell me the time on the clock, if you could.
8:07
